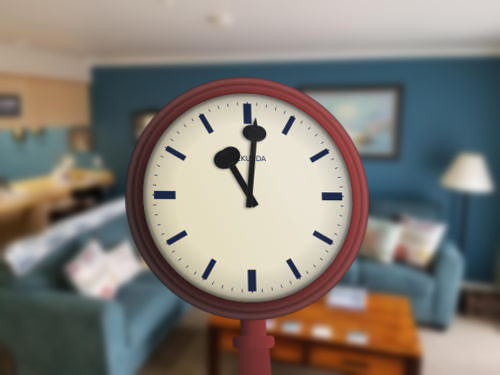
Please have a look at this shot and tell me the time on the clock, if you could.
11:01
